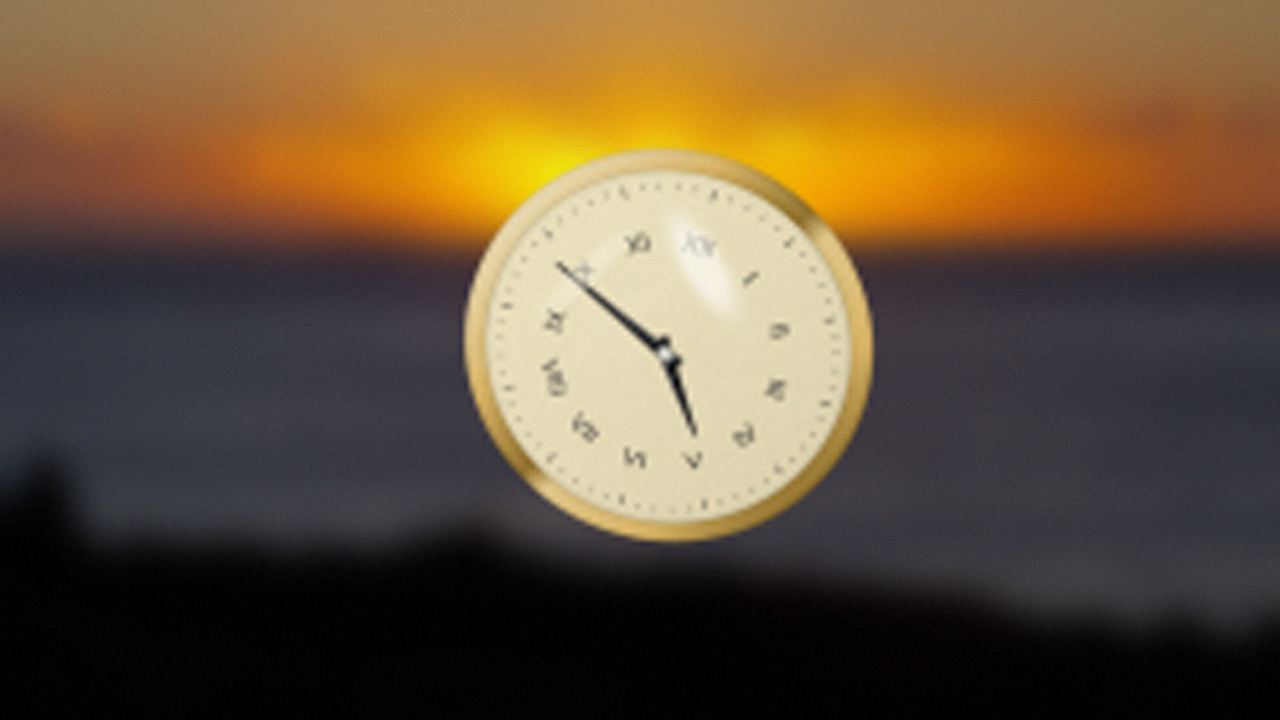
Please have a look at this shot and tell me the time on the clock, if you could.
4:49
